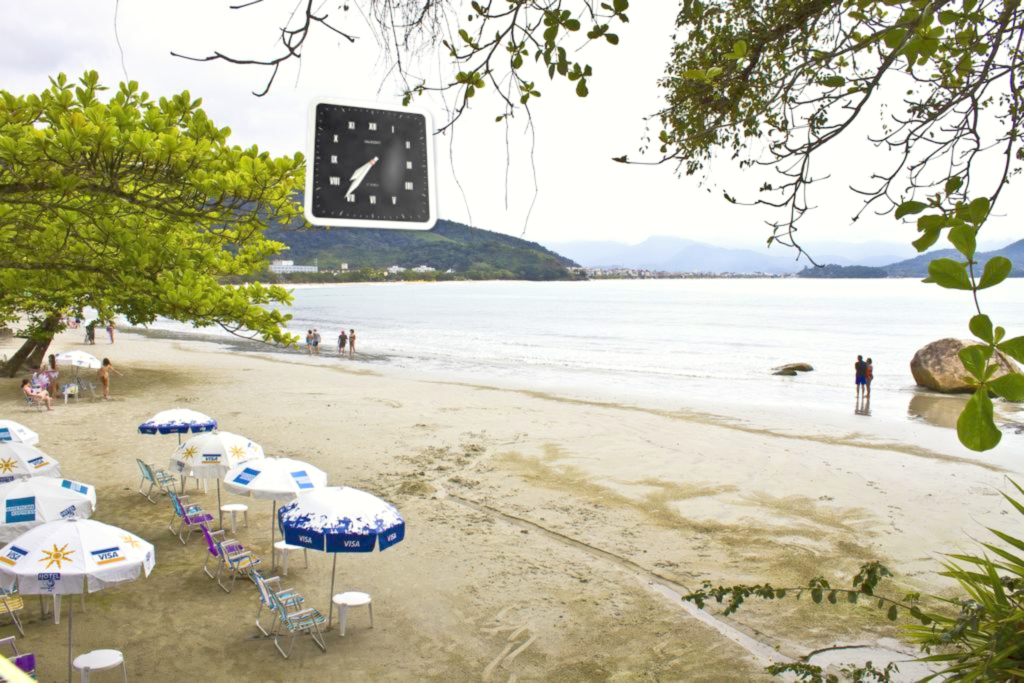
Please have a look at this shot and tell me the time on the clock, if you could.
7:36
